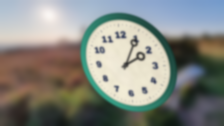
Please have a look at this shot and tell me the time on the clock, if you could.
2:05
